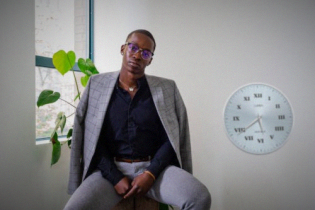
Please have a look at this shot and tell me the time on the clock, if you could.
5:39
